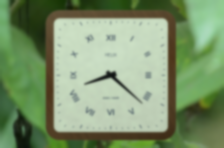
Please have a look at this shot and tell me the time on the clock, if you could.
8:22
